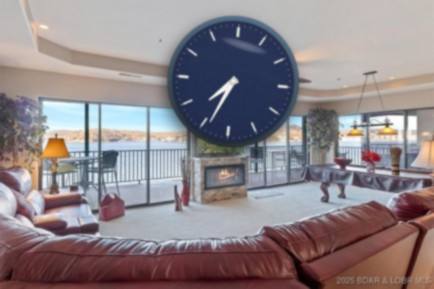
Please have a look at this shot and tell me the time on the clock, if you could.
7:34
